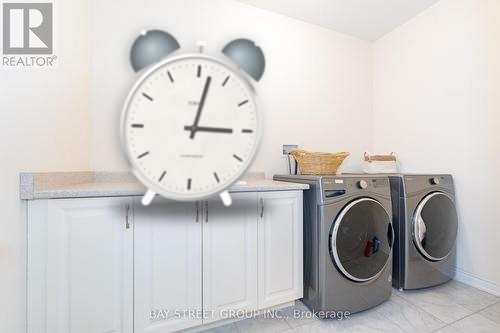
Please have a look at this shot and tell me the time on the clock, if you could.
3:02
